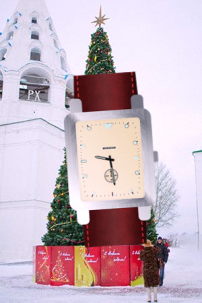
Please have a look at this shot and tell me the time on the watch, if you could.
9:29
